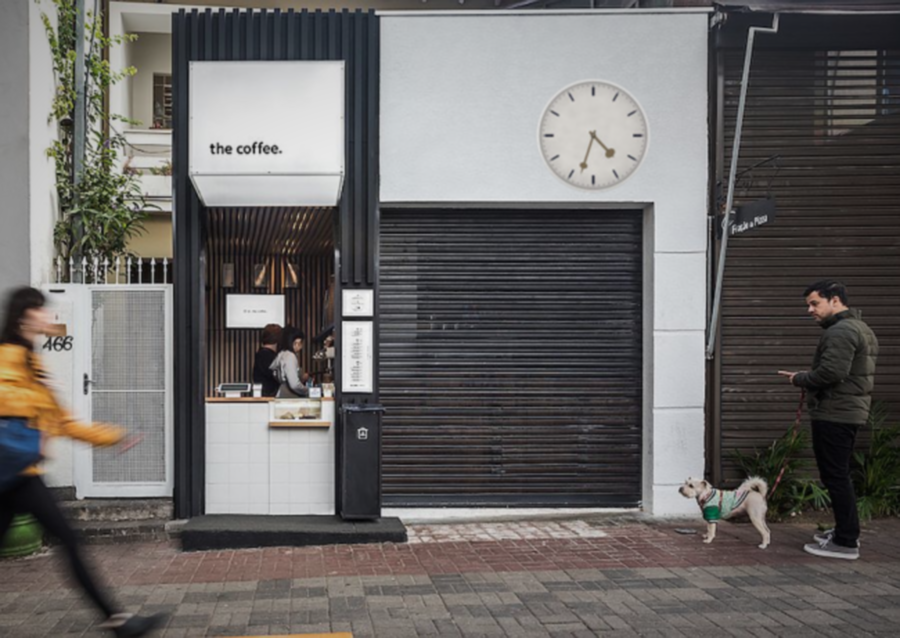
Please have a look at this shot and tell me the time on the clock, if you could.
4:33
